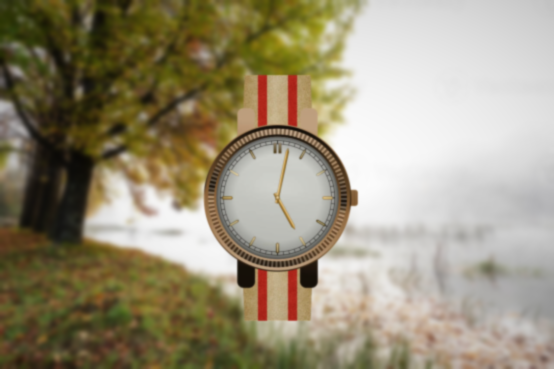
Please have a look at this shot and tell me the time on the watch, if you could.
5:02
